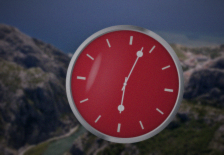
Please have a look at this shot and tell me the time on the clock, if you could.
6:03
